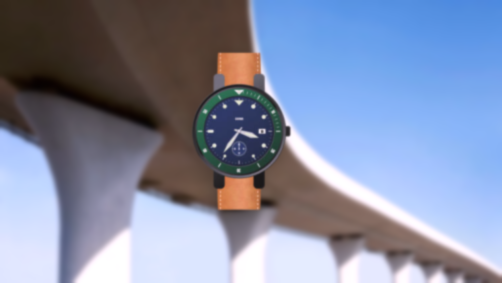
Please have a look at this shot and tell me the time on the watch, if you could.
3:36
